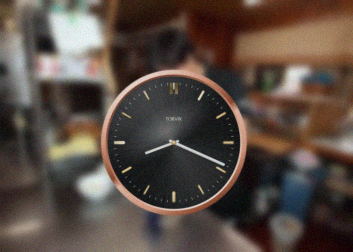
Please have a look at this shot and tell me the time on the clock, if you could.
8:19
